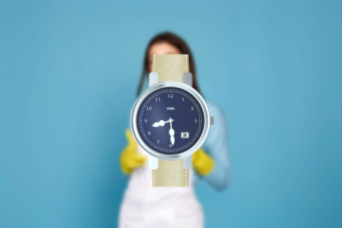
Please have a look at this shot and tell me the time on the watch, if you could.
8:29
